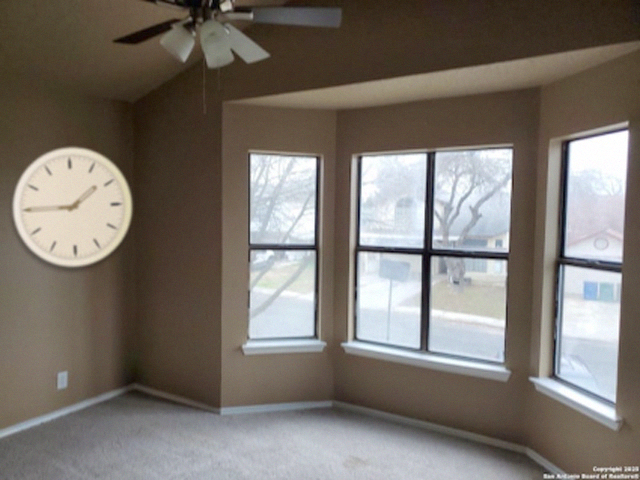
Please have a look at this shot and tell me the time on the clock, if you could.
1:45
